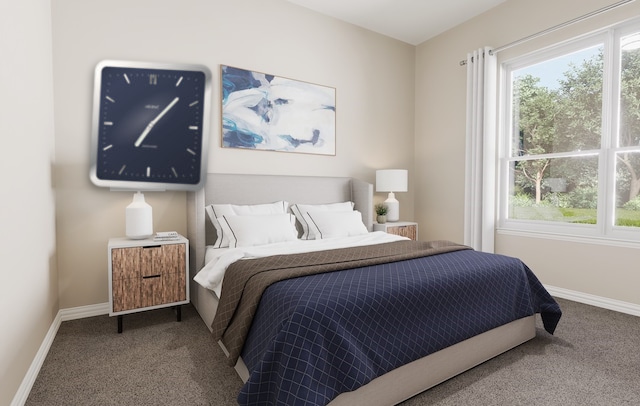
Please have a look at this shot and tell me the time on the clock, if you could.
7:07
